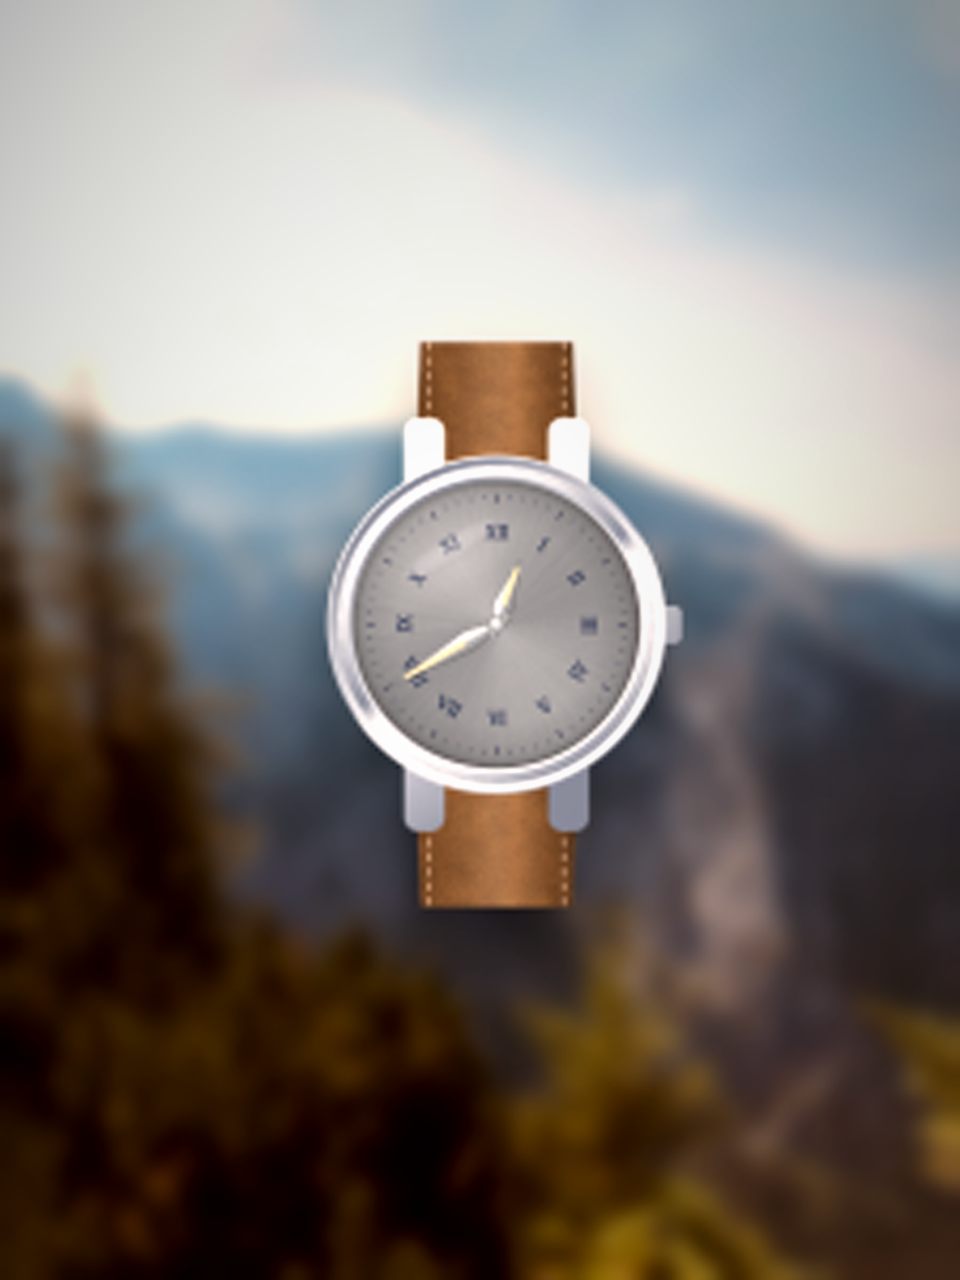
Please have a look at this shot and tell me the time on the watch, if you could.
12:40
